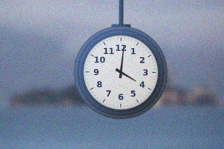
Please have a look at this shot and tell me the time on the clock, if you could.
4:01
